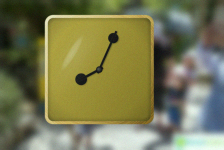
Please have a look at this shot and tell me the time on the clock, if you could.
8:04
